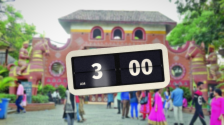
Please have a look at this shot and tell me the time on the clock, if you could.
3:00
